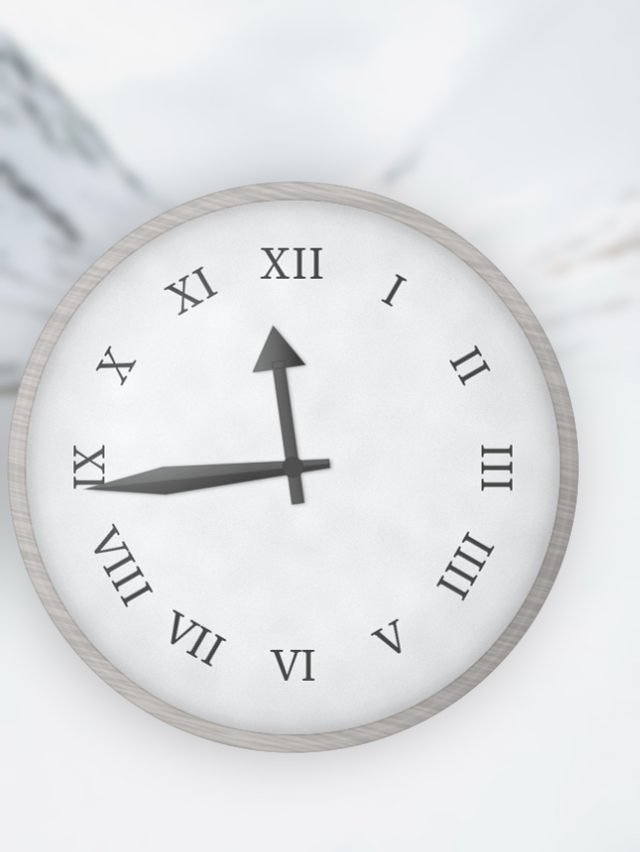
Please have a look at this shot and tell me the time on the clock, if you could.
11:44
